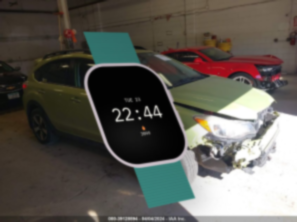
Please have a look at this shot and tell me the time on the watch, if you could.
22:44
